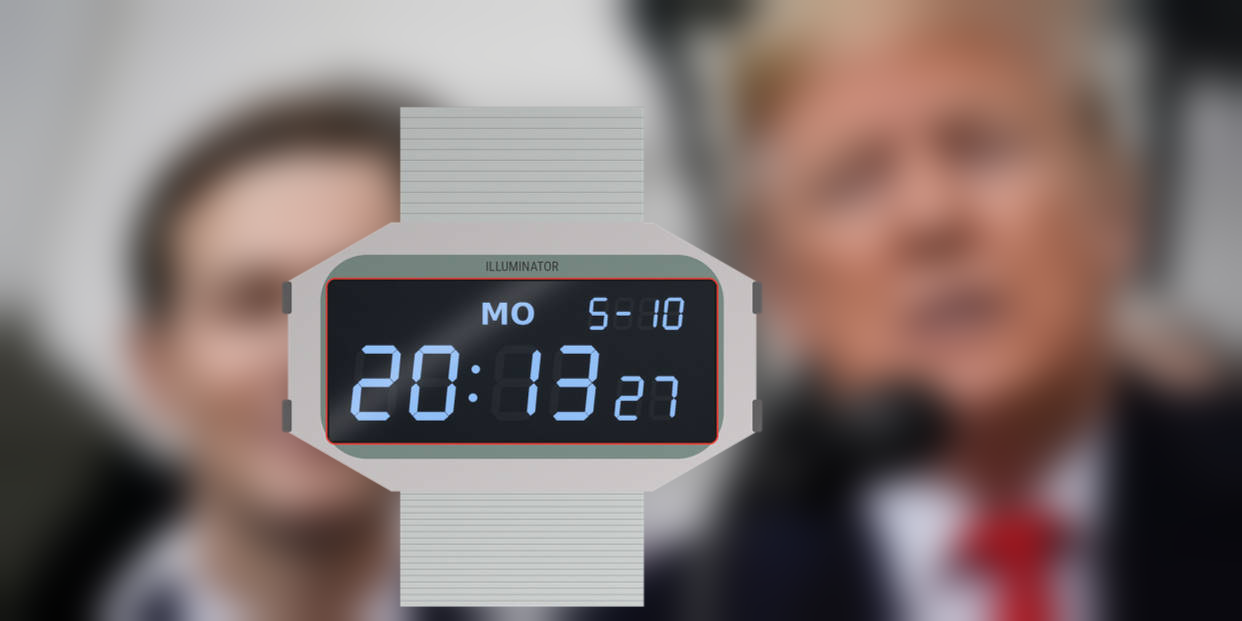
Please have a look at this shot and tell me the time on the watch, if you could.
20:13:27
